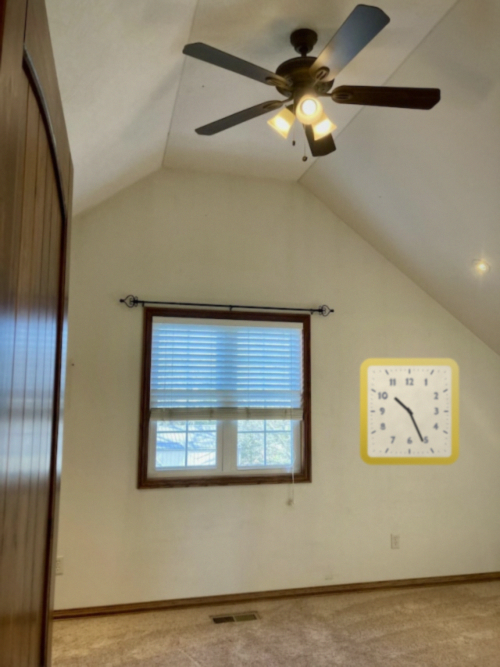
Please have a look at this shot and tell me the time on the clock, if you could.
10:26
